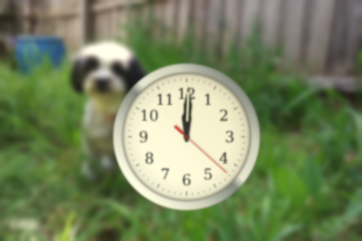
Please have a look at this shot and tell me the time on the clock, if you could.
12:00:22
